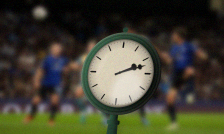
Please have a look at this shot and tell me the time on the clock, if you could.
2:12
